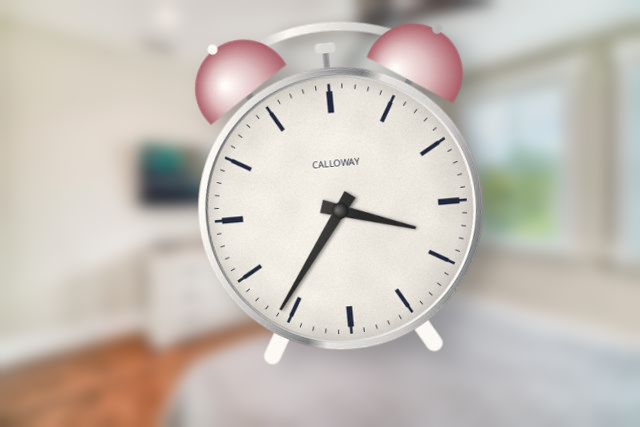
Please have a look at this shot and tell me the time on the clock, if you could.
3:36
